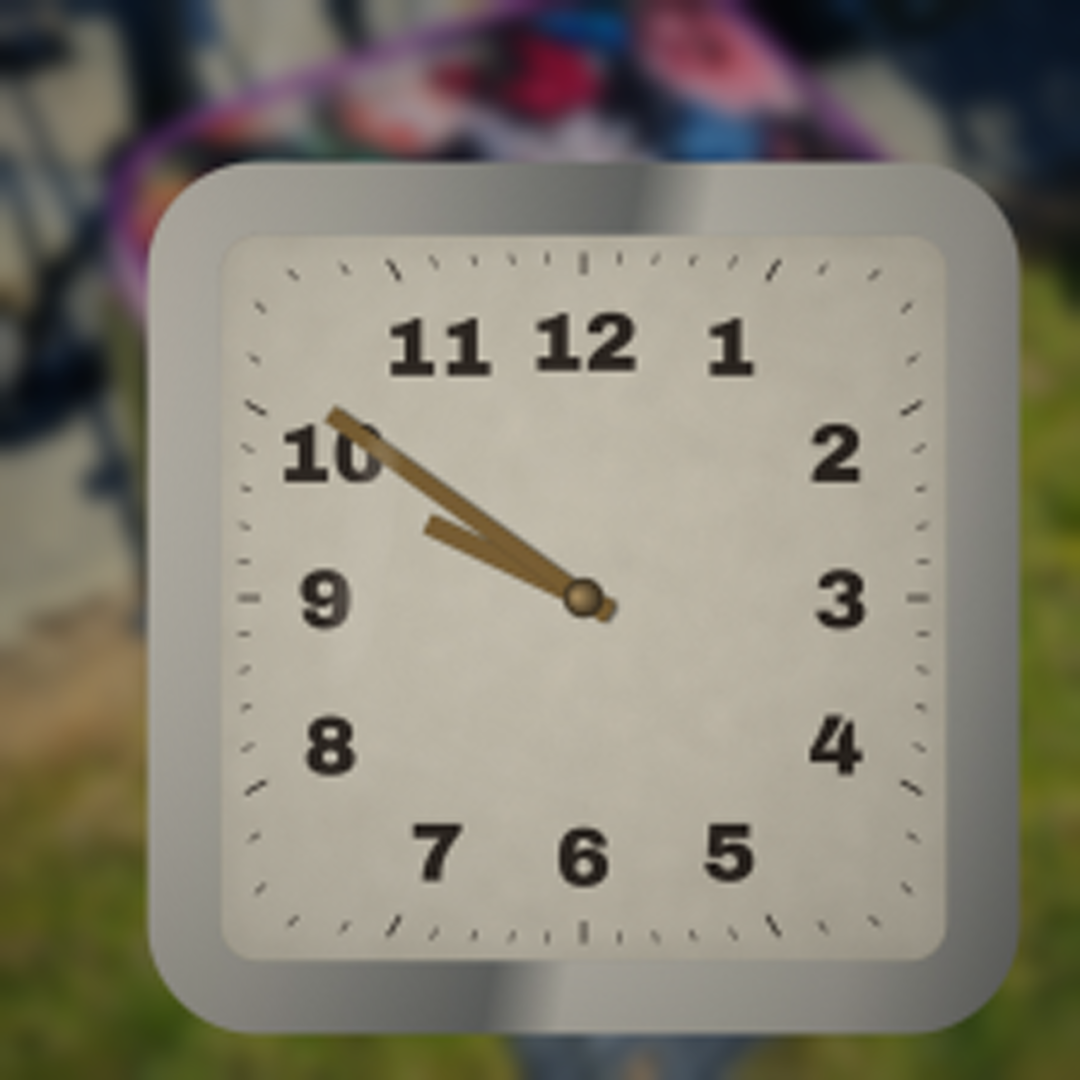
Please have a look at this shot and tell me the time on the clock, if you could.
9:51
